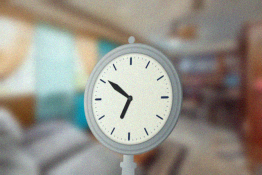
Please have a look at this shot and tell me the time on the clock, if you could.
6:51
